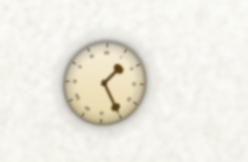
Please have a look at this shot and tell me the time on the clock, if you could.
1:25
